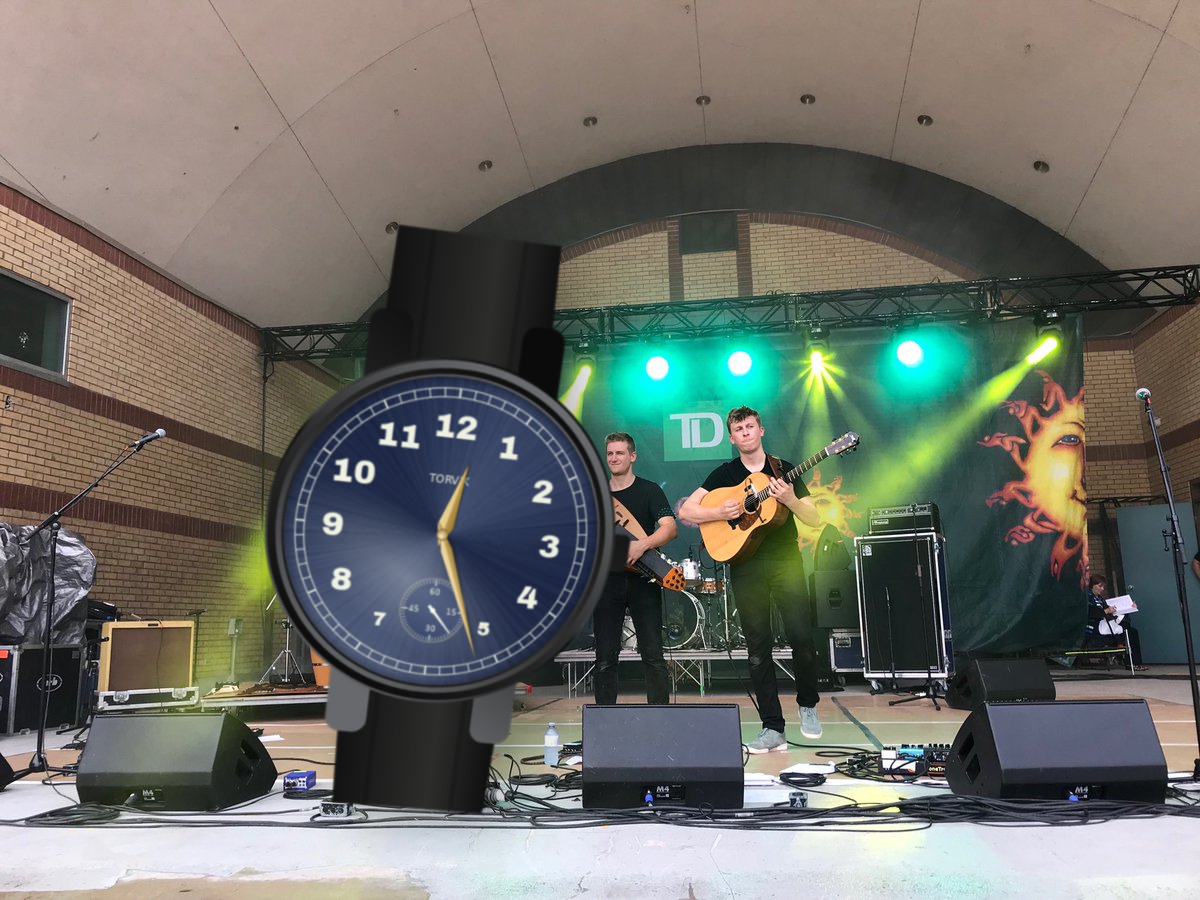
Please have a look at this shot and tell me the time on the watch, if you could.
12:26:23
